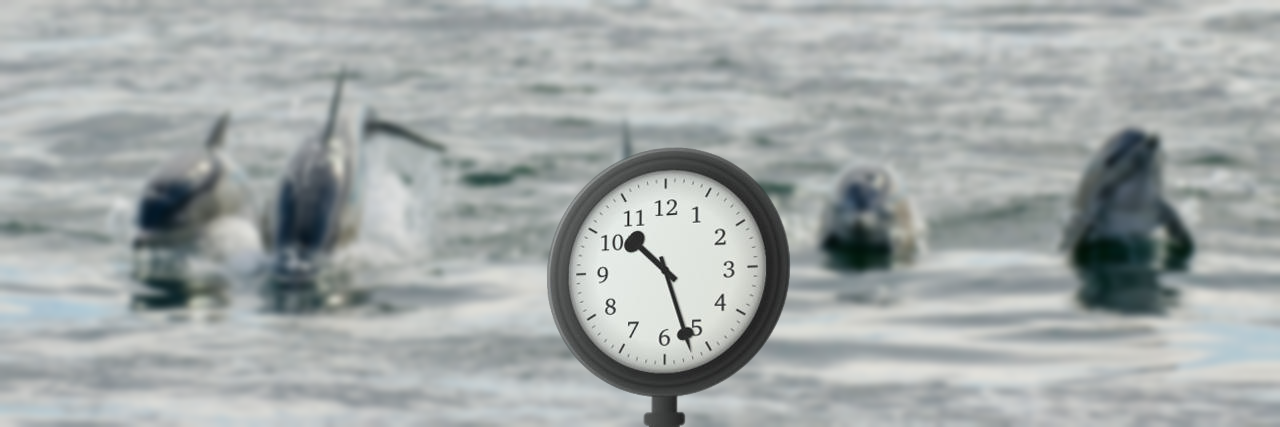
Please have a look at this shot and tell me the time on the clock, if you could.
10:27
